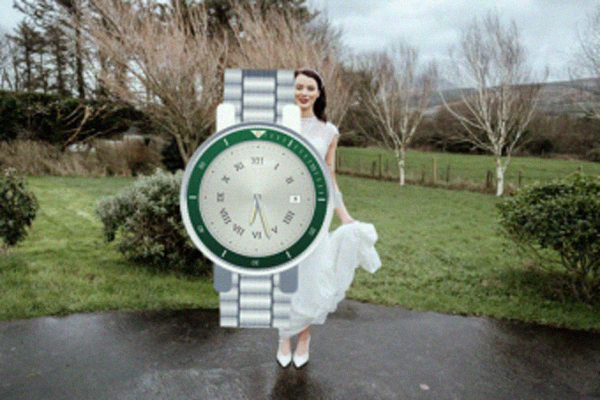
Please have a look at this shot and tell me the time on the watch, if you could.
6:27
